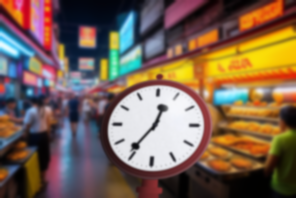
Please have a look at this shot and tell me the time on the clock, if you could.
12:36
